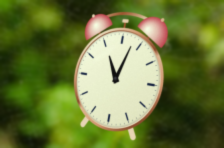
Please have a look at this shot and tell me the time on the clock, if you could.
11:03
